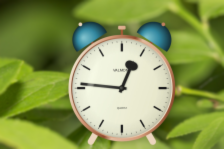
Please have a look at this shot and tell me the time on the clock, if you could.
12:46
